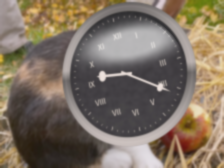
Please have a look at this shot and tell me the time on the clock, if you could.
9:21
